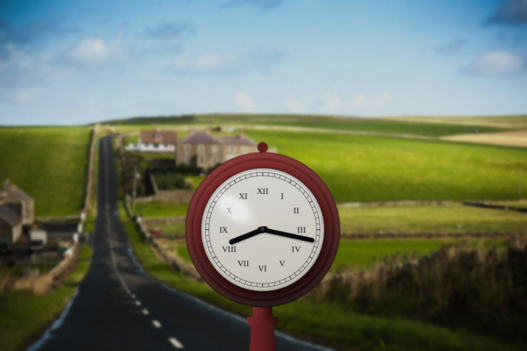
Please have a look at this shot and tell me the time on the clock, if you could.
8:17
